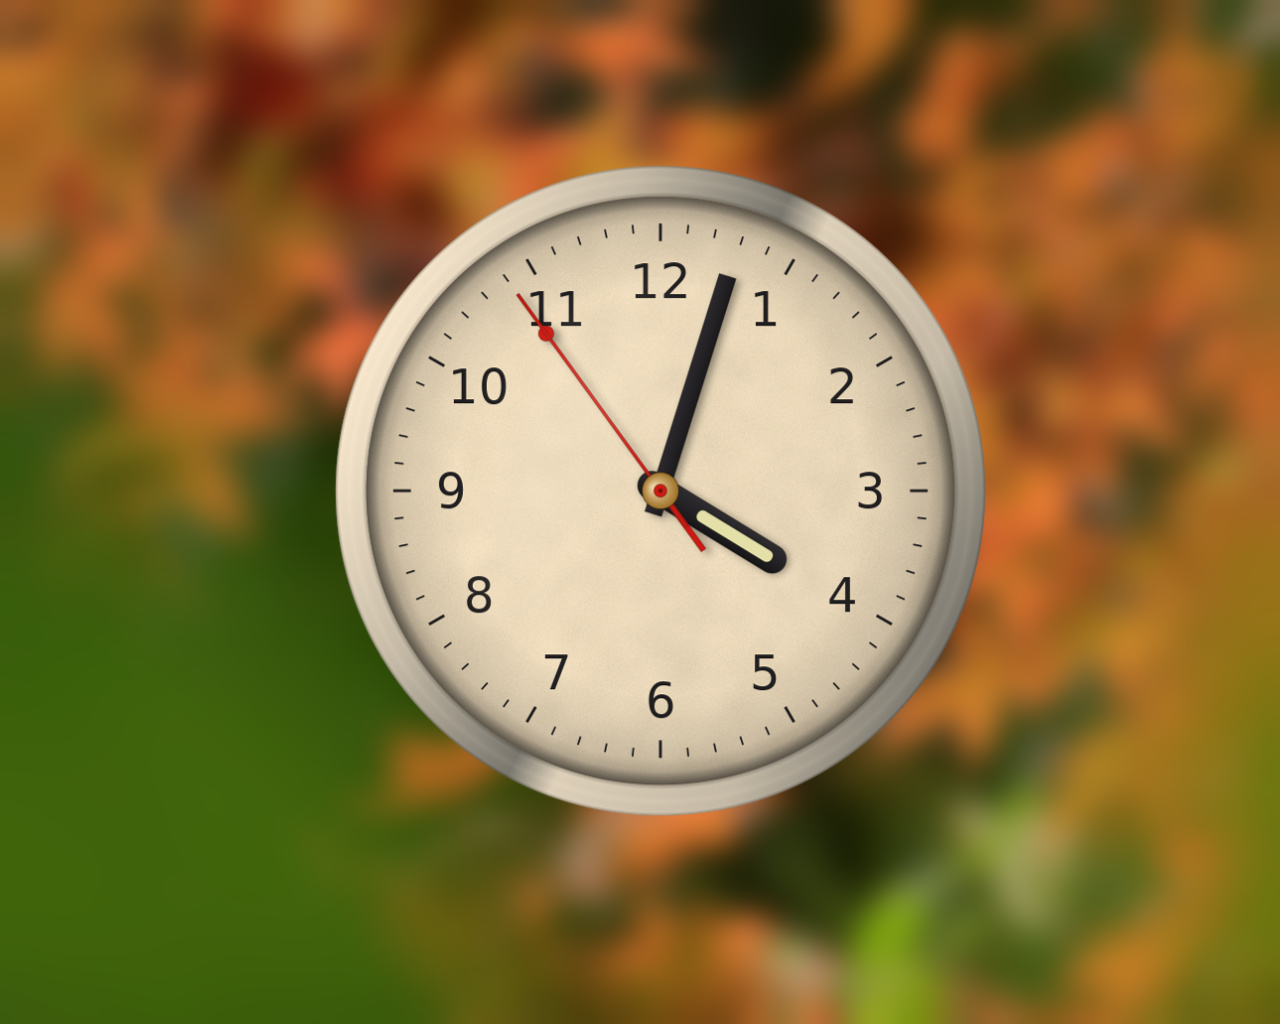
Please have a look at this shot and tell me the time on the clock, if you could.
4:02:54
